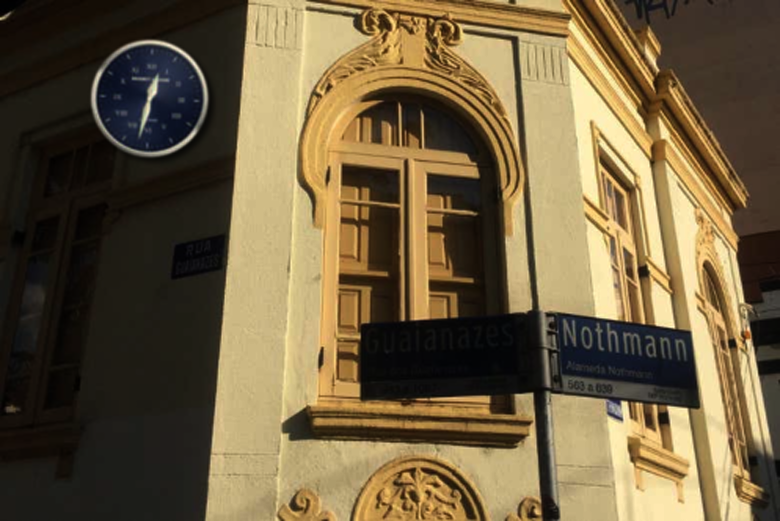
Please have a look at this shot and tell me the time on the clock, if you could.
12:32
